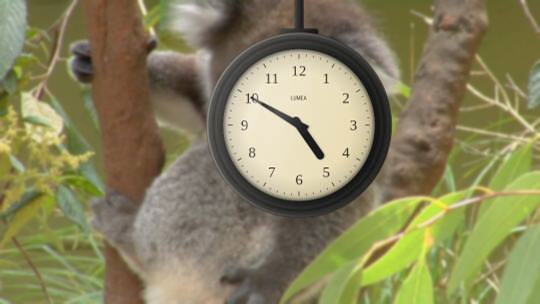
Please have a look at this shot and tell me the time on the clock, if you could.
4:50
